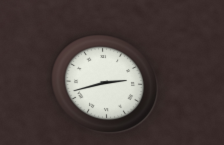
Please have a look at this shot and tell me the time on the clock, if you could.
2:42
